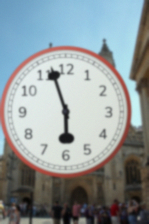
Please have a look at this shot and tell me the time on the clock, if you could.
5:57
